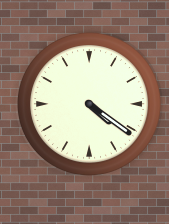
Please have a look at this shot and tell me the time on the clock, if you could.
4:21
